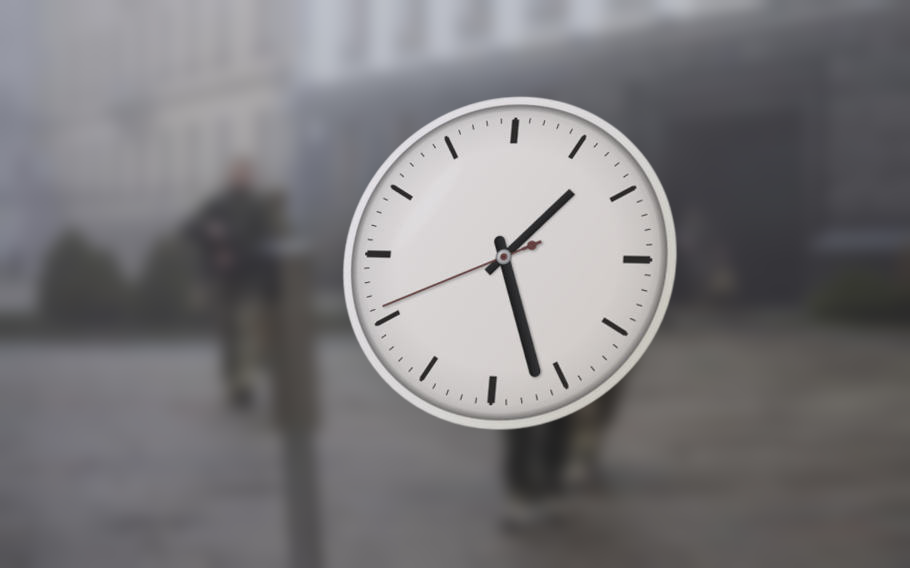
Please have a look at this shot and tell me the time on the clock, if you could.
1:26:41
